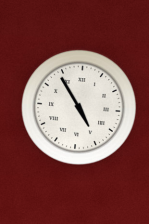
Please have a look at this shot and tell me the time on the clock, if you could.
4:54
